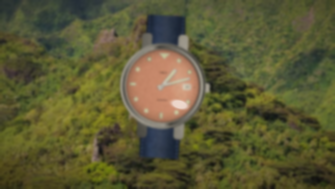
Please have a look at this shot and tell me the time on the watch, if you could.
1:12
